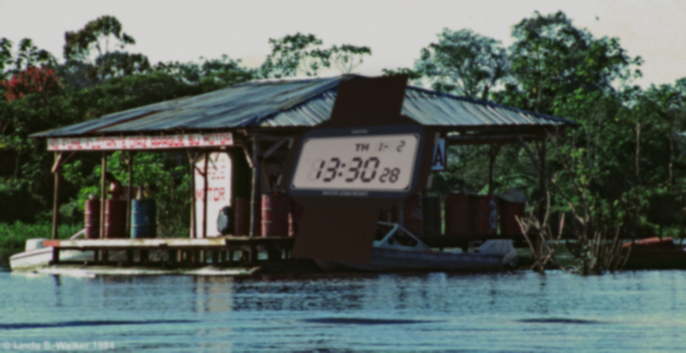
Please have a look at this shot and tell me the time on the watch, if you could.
13:30:28
